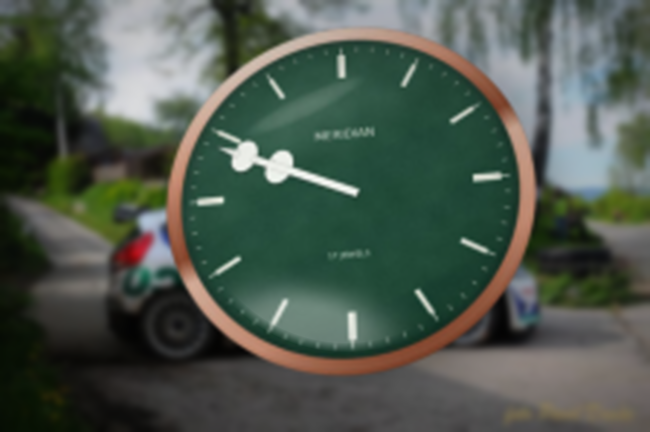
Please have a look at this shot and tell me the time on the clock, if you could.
9:49
